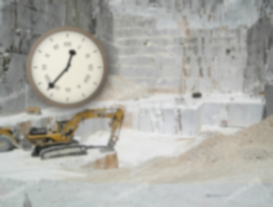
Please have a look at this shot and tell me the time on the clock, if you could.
12:37
